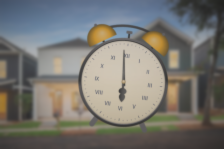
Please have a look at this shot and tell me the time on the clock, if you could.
5:59
